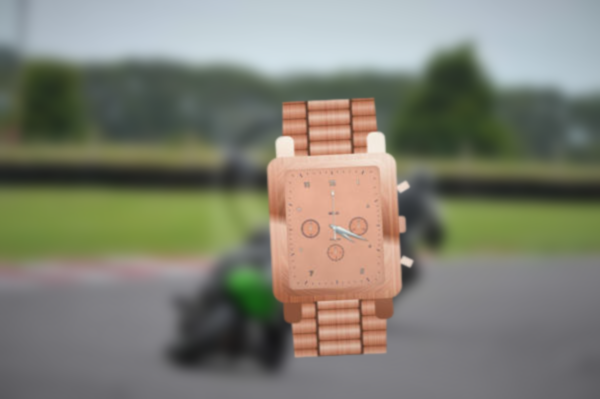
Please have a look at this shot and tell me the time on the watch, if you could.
4:19
